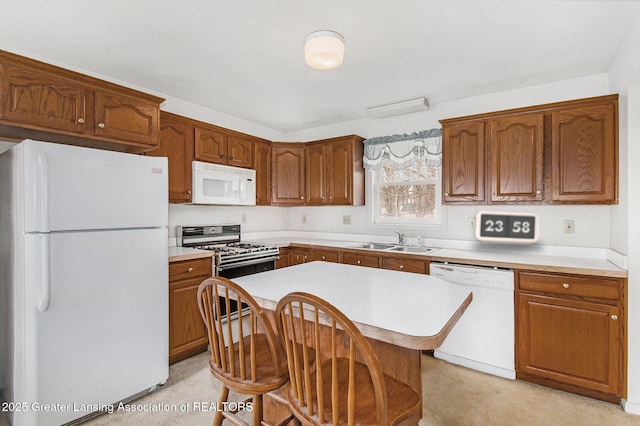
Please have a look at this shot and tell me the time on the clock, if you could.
23:58
